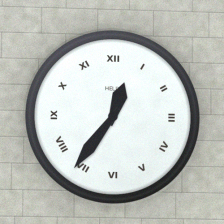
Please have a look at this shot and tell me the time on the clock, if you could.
12:36
